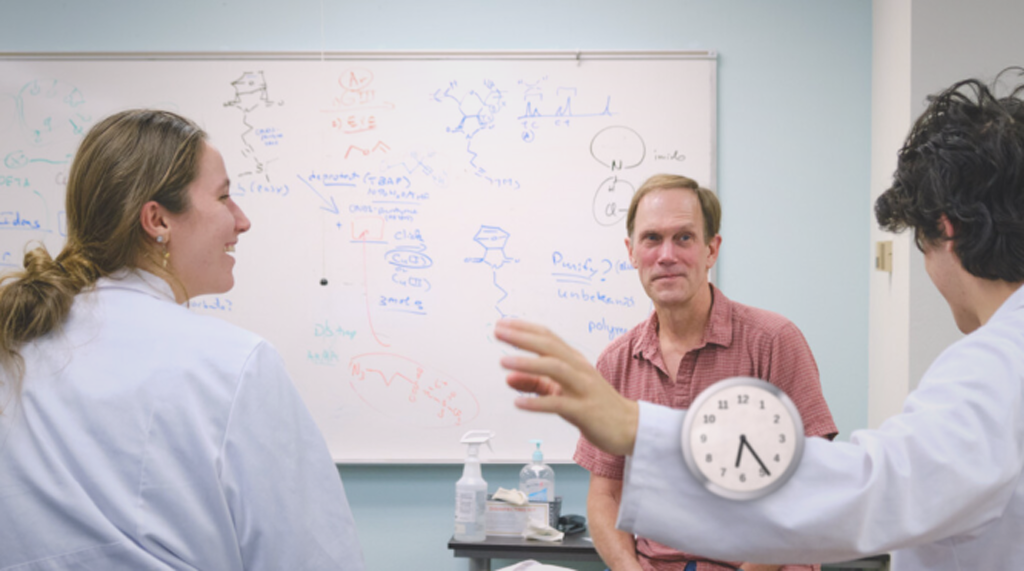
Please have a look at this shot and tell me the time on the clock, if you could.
6:24
